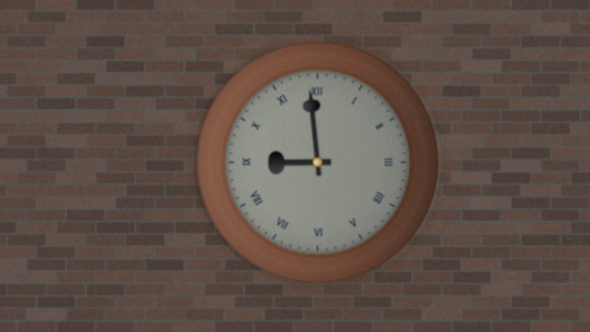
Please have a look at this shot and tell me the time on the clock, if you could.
8:59
